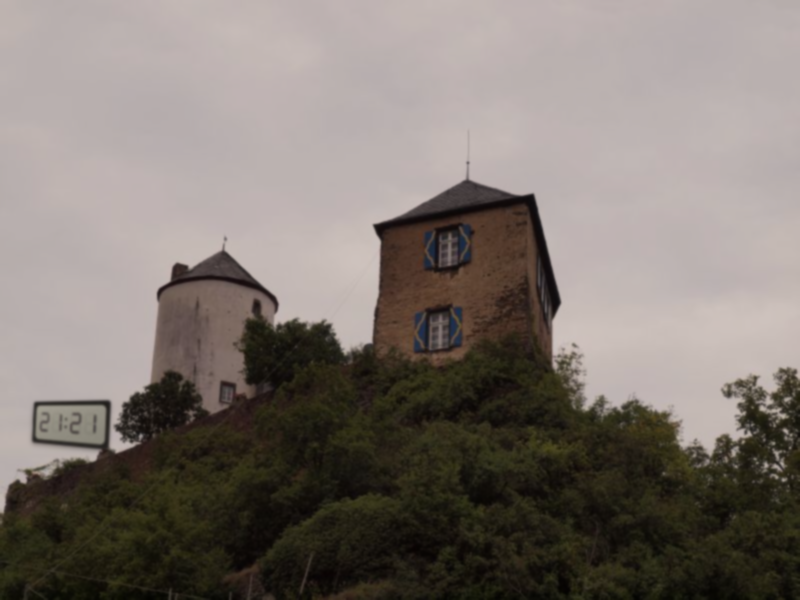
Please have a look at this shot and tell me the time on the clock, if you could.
21:21
